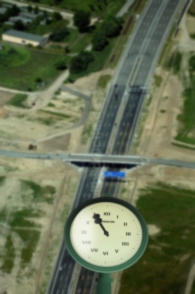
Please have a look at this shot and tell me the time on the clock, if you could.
10:55
